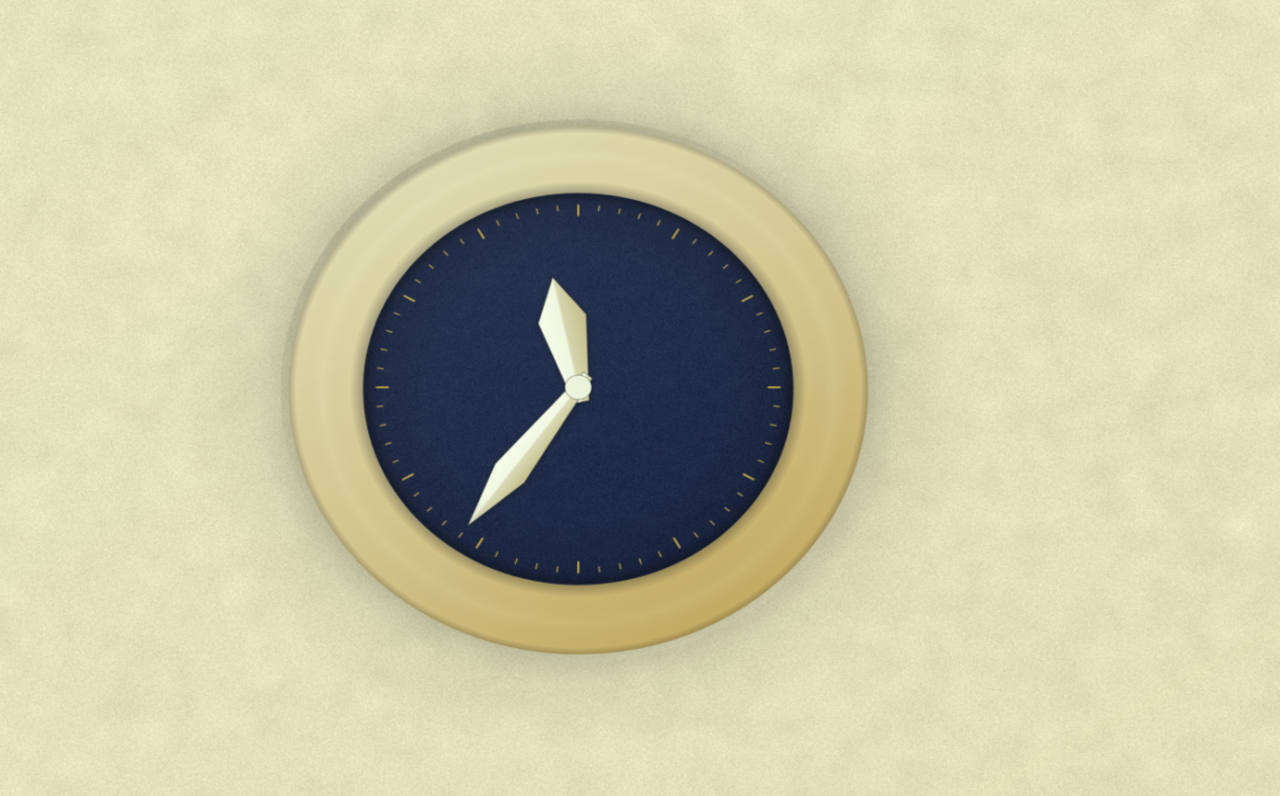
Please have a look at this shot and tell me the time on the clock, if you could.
11:36
